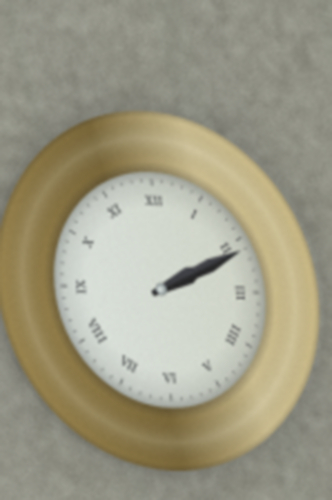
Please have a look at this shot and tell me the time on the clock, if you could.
2:11
